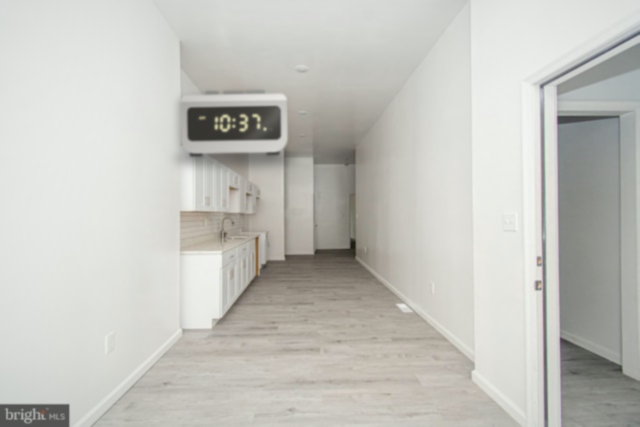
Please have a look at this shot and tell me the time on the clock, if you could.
10:37
